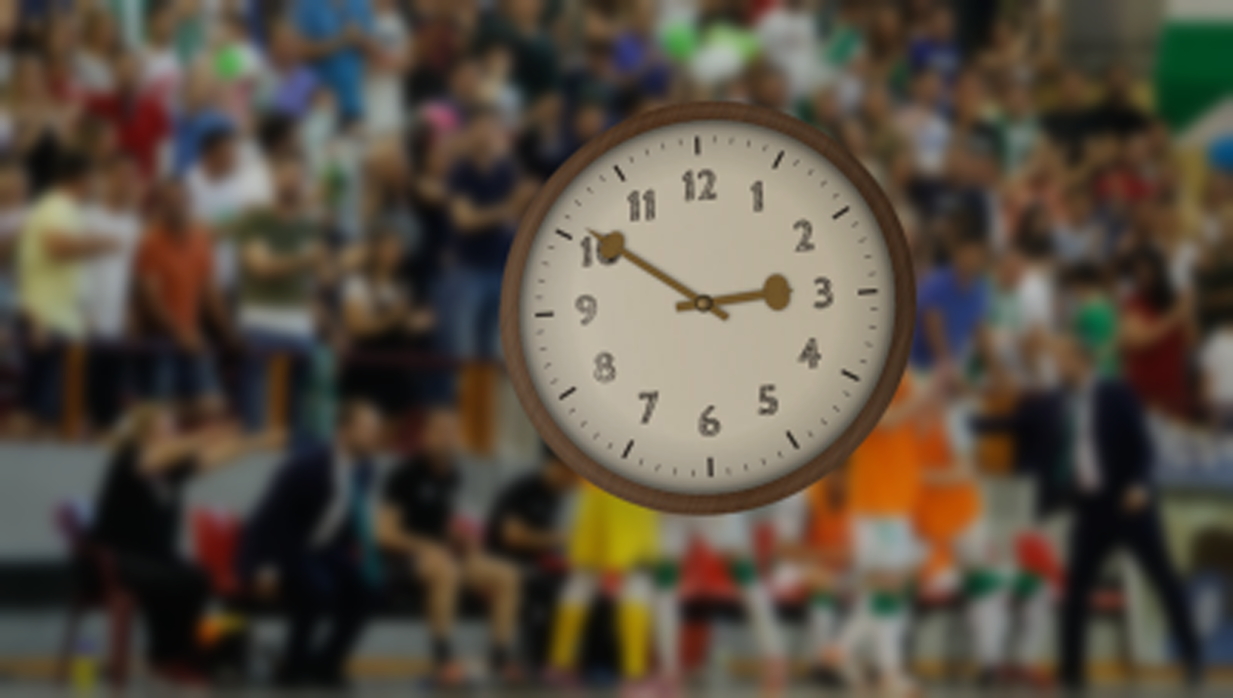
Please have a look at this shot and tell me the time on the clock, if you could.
2:51
